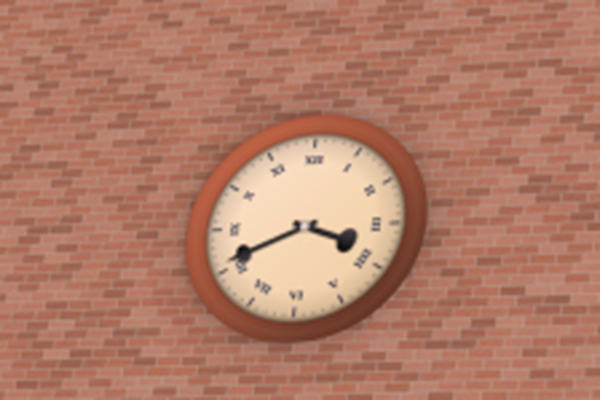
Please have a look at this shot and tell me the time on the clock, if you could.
3:41
